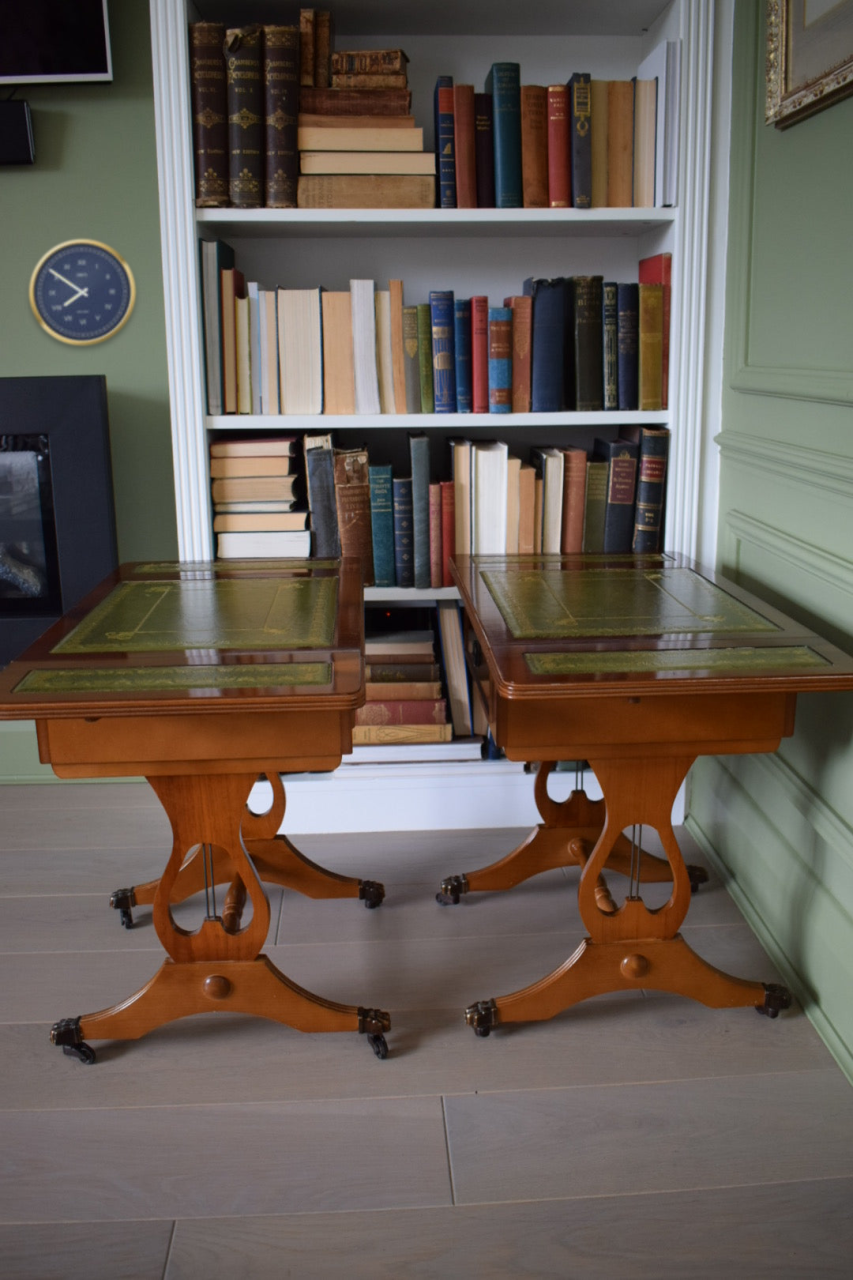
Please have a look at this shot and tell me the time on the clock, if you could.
7:51
